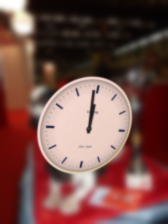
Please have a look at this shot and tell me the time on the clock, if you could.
11:59
